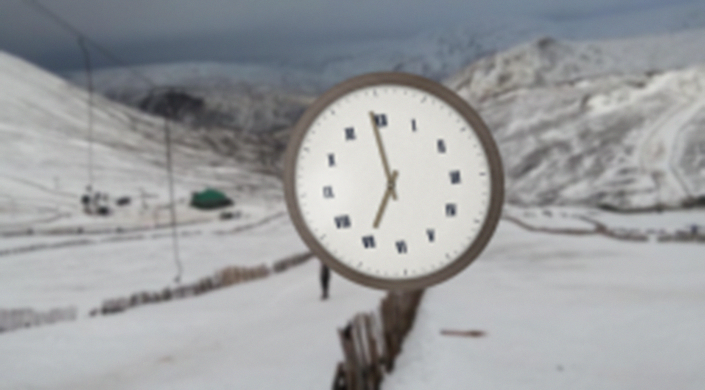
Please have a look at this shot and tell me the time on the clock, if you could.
6:59
